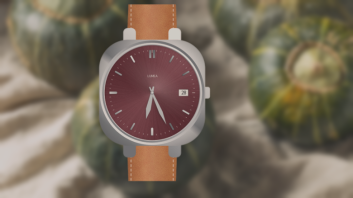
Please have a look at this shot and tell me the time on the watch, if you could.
6:26
